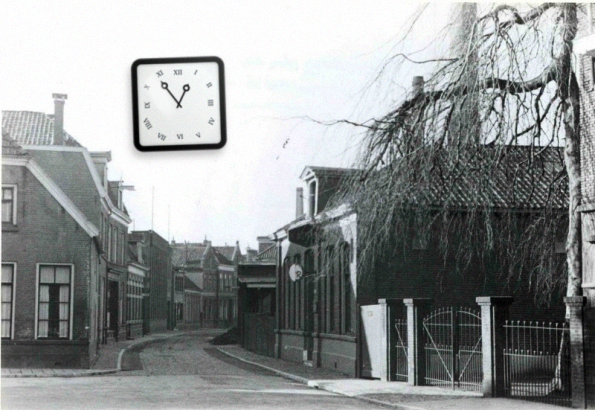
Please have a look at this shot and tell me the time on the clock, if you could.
12:54
